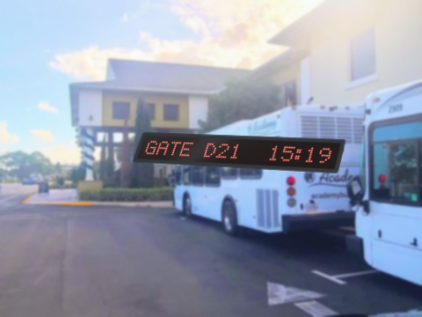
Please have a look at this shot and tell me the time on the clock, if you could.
15:19
